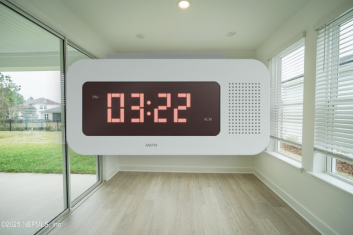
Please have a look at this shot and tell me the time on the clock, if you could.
3:22
